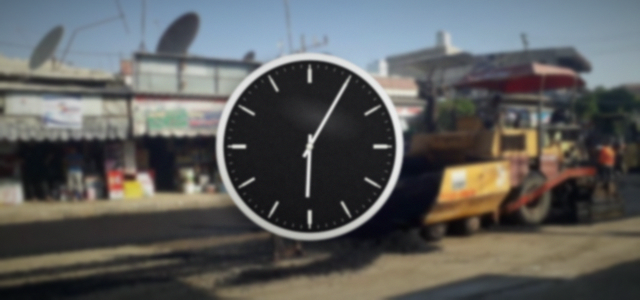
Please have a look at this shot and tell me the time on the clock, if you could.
6:05
